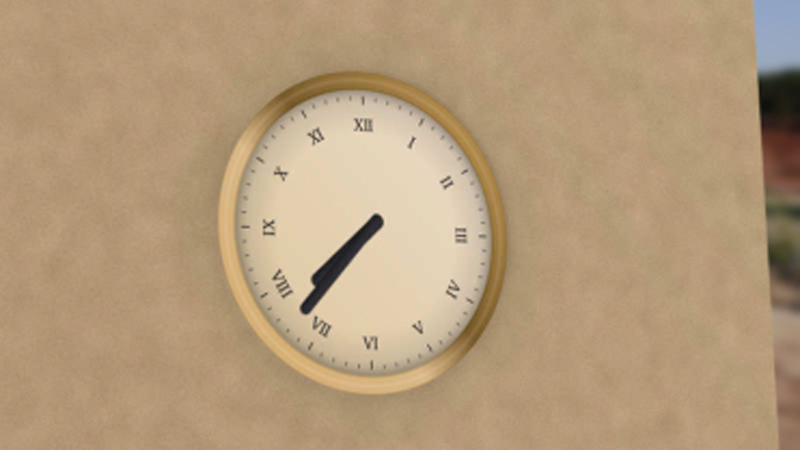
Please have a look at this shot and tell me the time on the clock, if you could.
7:37
